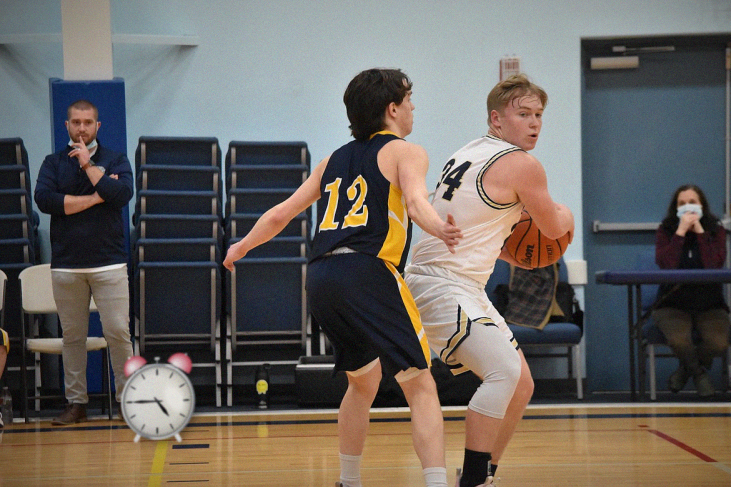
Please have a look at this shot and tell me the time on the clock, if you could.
4:45
